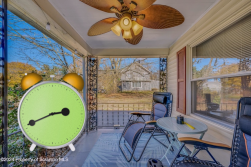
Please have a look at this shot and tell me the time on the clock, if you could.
2:41
